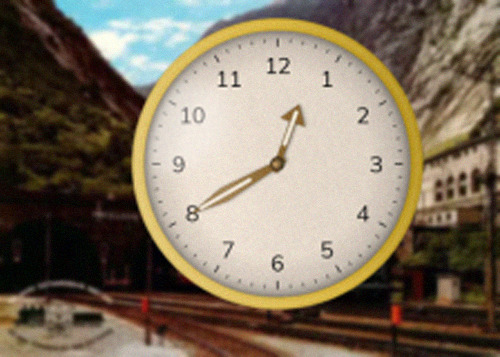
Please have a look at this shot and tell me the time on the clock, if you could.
12:40
